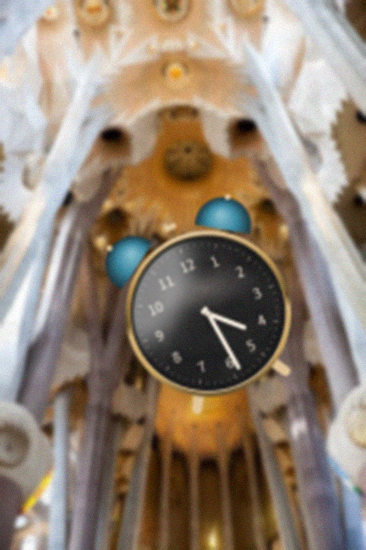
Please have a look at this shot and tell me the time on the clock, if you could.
4:29
